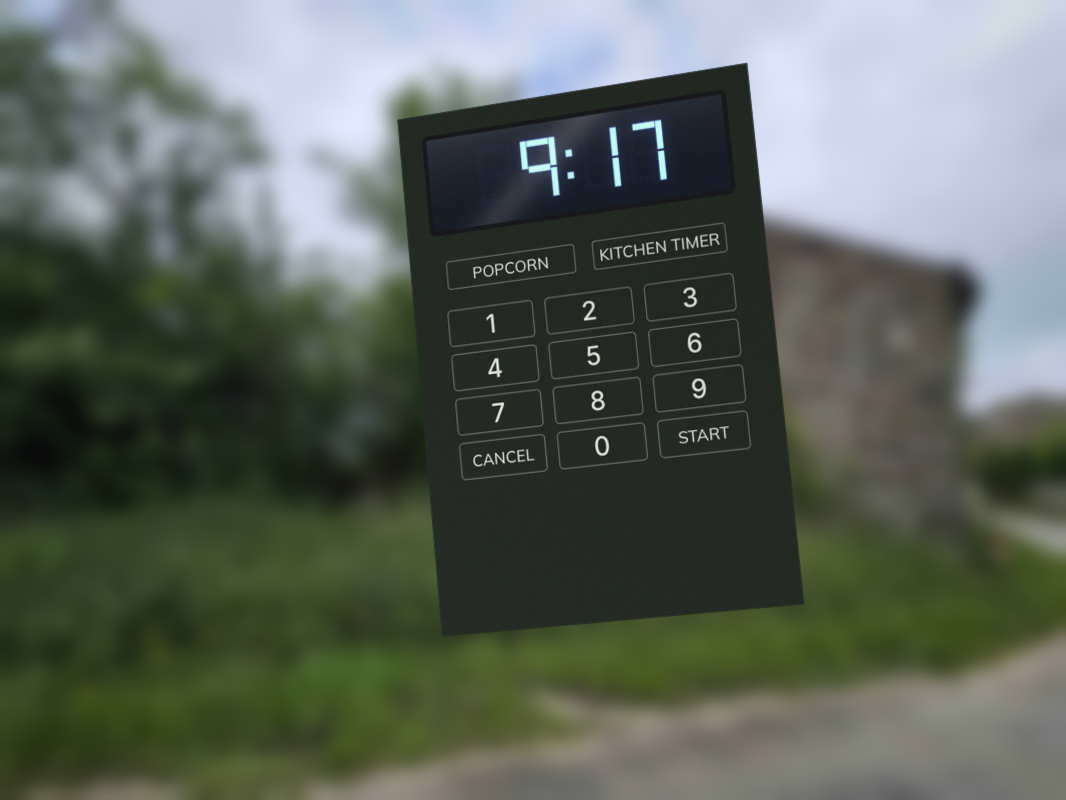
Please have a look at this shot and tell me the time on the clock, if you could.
9:17
